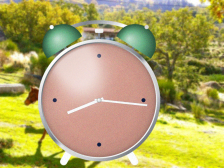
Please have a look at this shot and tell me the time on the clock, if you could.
8:16
